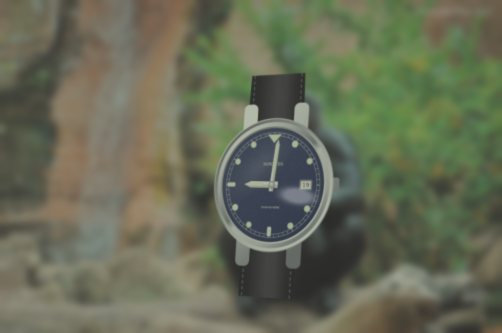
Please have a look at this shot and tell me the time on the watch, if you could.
9:01
